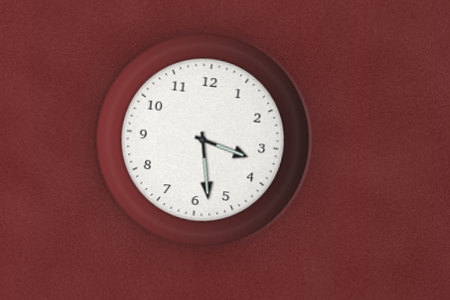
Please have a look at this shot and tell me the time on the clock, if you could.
3:28
